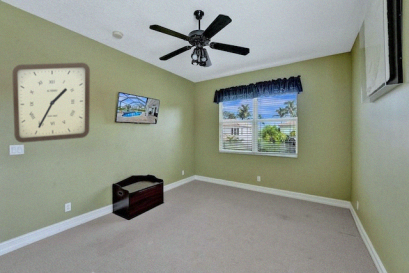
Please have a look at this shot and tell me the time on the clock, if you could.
1:35
